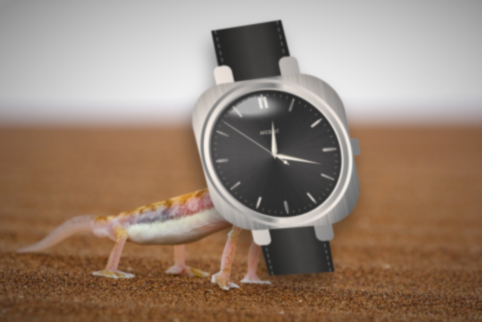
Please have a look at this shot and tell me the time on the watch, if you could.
12:17:52
